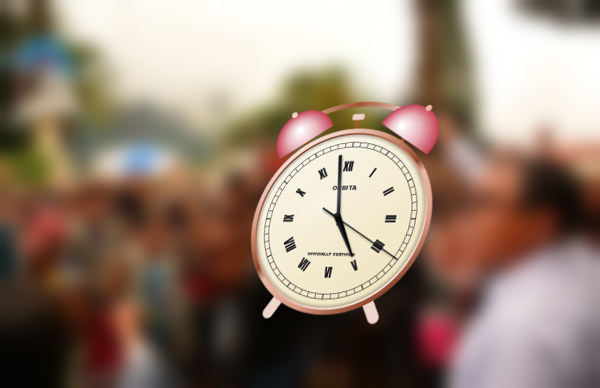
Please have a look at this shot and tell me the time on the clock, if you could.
4:58:20
